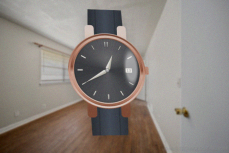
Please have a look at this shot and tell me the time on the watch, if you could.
12:40
